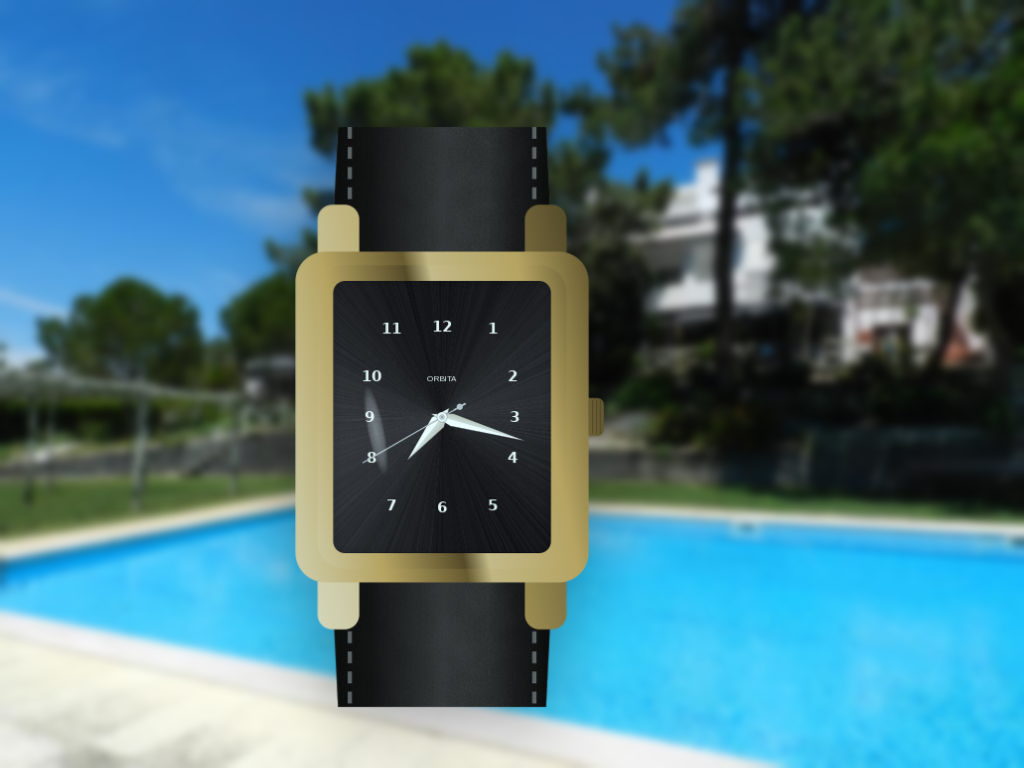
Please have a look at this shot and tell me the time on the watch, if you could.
7:17:40
